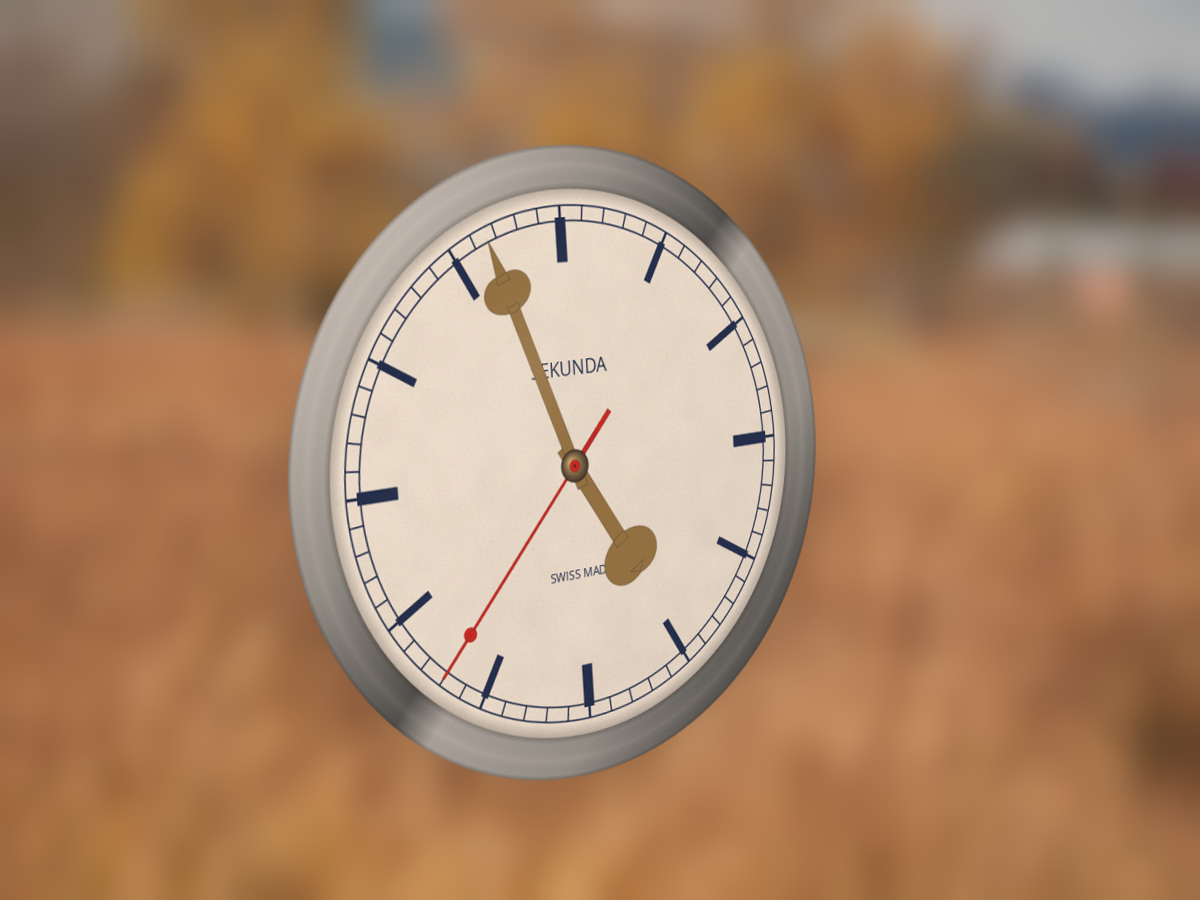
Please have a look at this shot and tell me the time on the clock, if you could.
4:56:37
